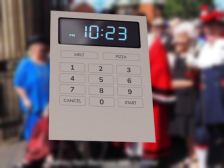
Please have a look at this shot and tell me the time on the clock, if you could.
10:23
